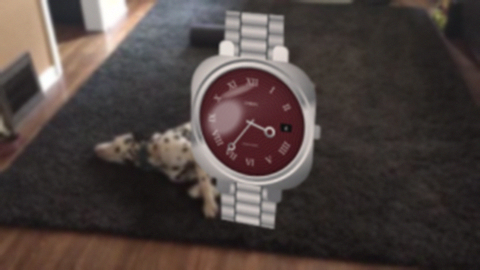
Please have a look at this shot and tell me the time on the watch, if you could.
3:36
